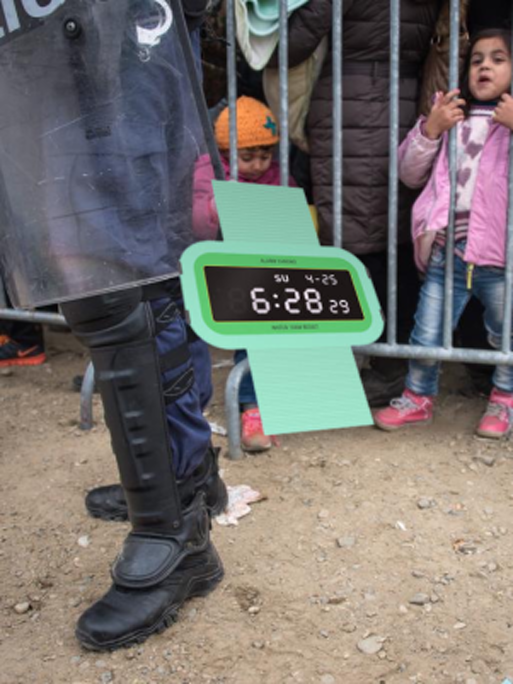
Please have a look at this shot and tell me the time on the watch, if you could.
6:28:29
